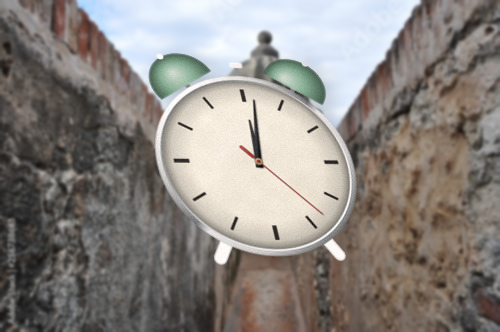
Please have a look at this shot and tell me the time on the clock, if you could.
12:01:23
